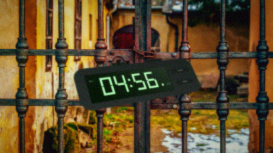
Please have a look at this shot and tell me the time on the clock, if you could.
4:56
